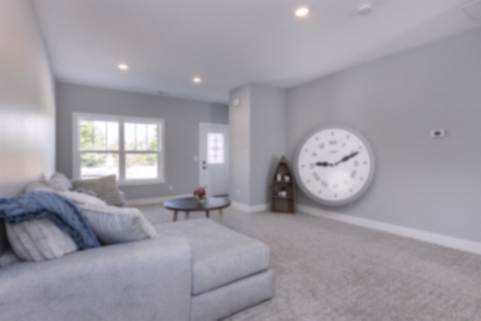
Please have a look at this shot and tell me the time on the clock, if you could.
9:11
